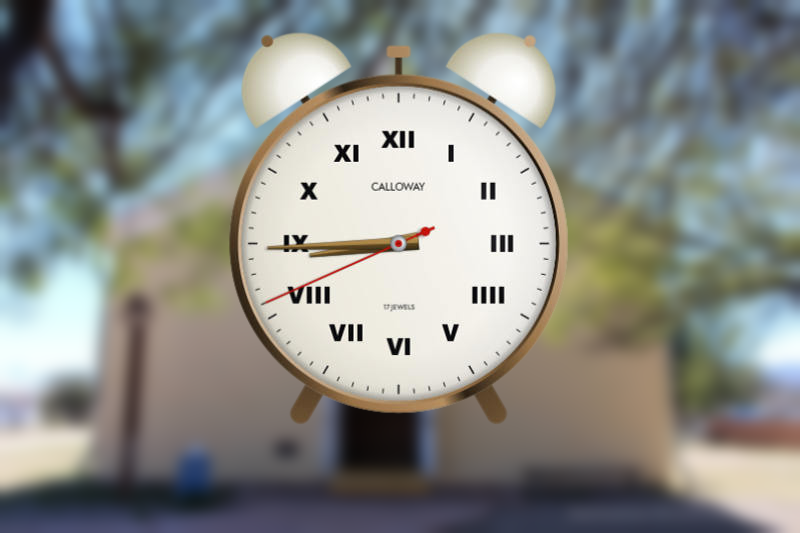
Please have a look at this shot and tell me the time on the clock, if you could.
8:44:41
